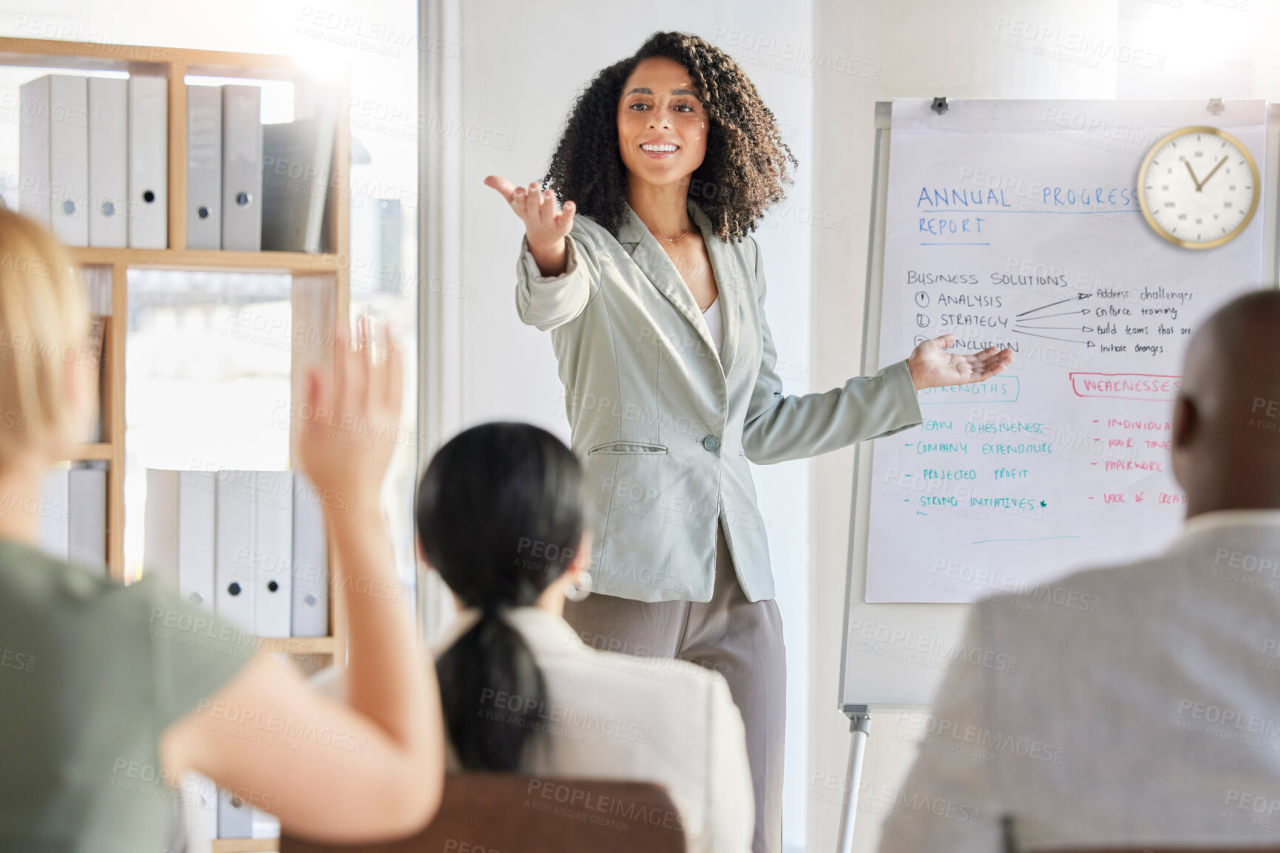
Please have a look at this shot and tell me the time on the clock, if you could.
11:07
